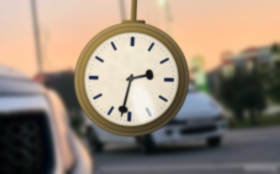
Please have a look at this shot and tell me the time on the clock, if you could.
2:32
